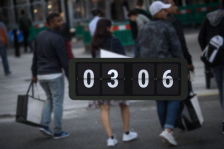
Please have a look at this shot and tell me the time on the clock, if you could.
3:06
